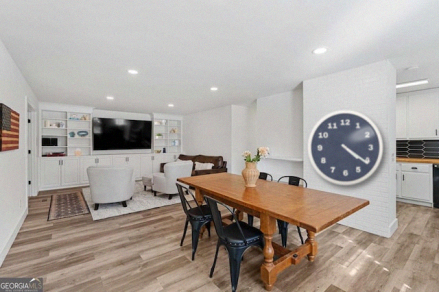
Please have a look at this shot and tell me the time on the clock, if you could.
4:21
